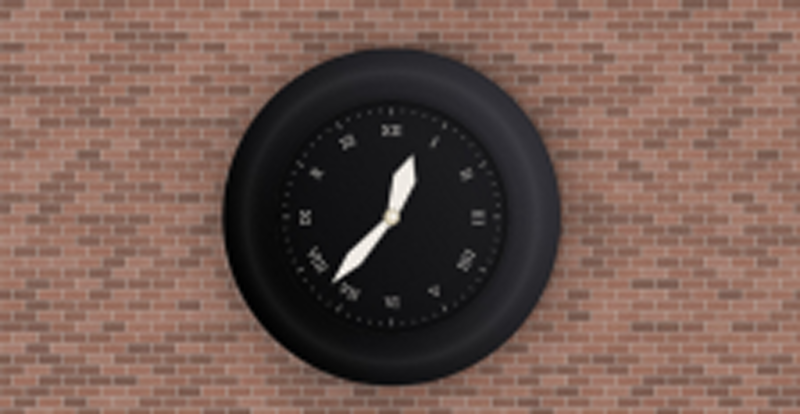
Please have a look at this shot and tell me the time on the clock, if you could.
12:37
